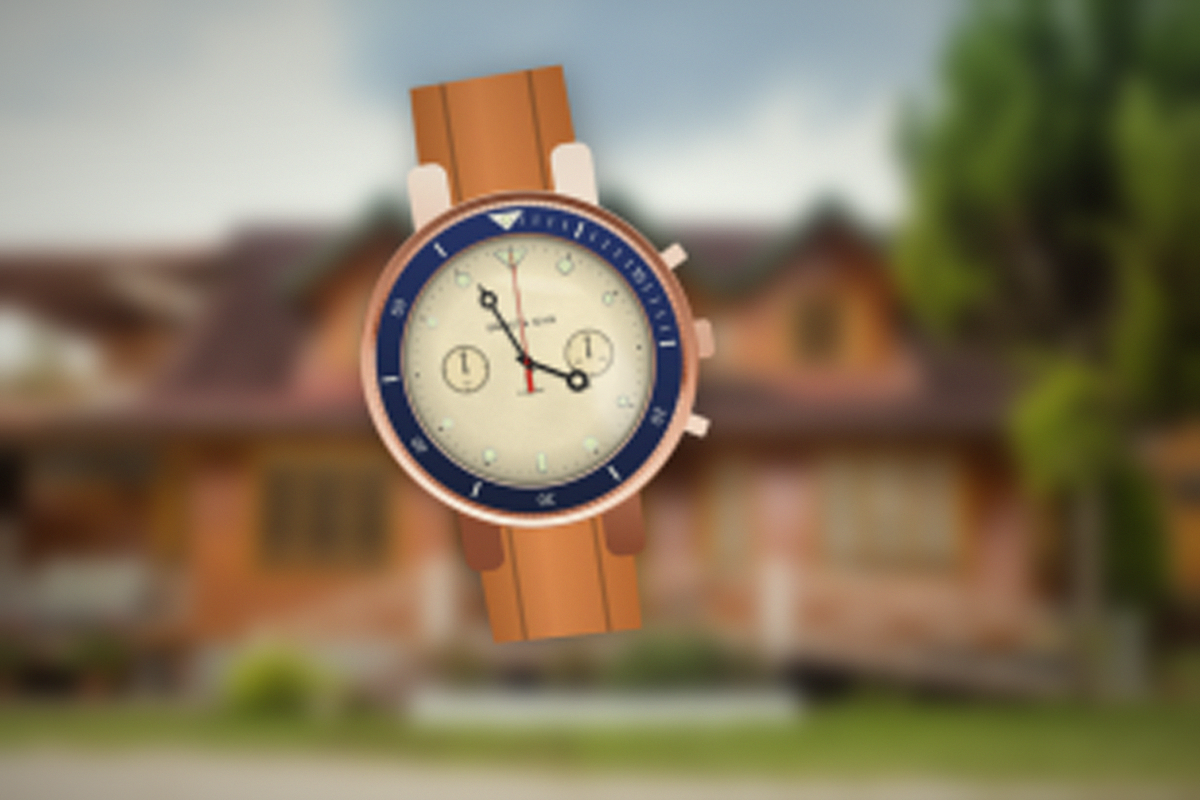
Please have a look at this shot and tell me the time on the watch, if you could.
3:56
